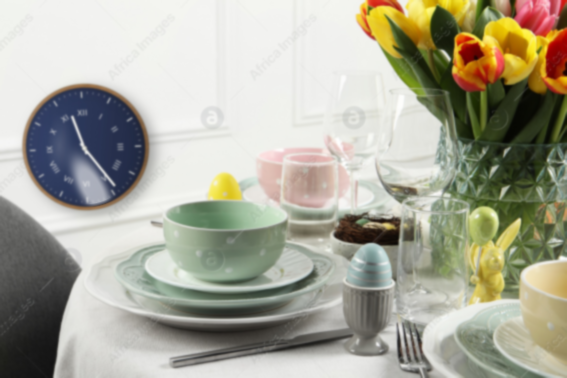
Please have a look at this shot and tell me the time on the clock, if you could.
11:24
